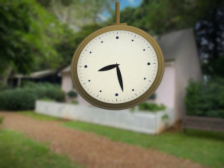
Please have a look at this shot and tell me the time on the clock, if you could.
8:28
